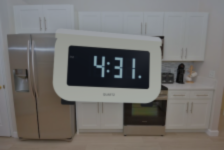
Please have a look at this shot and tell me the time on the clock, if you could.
4:31
